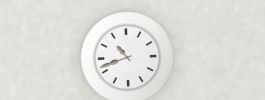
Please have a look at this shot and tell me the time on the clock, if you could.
10:42
